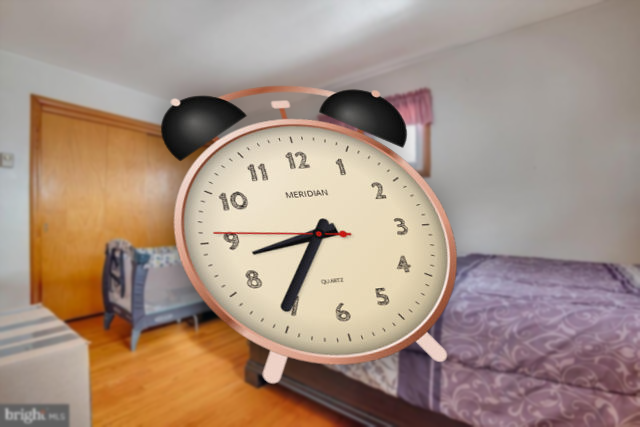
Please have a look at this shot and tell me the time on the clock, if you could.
8:35:46
